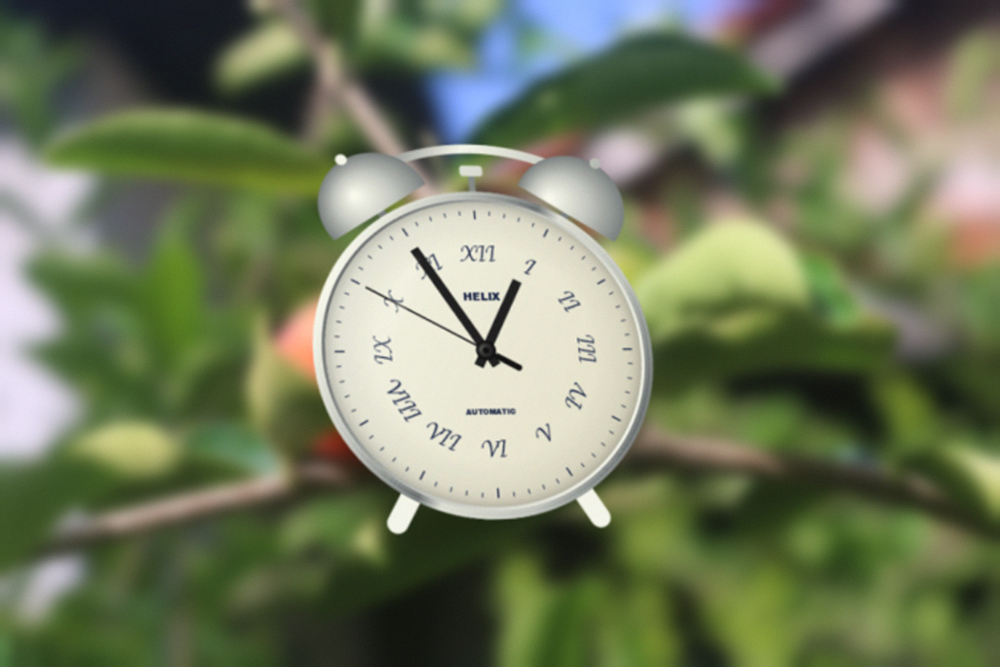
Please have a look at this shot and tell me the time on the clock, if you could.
12:54:50
